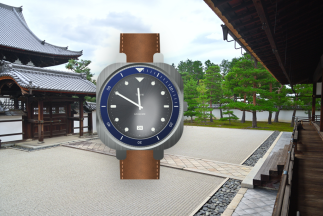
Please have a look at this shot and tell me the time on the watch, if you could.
11:50
